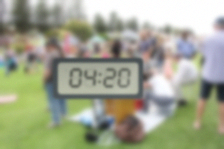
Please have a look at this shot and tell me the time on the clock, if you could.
4:20
